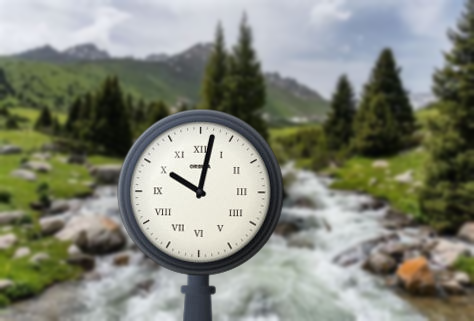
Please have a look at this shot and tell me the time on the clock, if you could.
10:02
